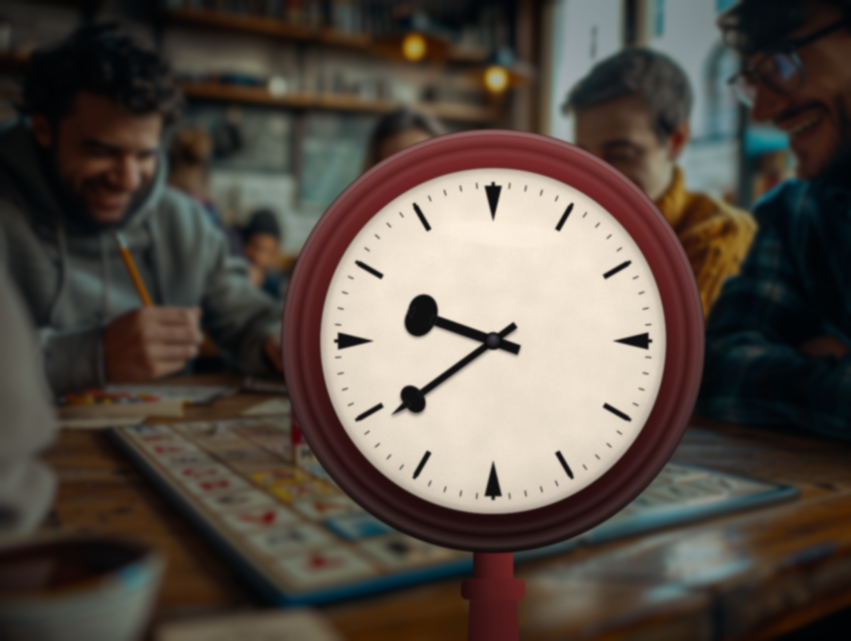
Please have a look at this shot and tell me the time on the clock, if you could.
9:39
